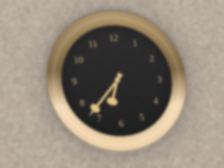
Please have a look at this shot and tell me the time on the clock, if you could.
6:37
